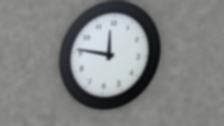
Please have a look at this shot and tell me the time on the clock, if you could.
11:46
